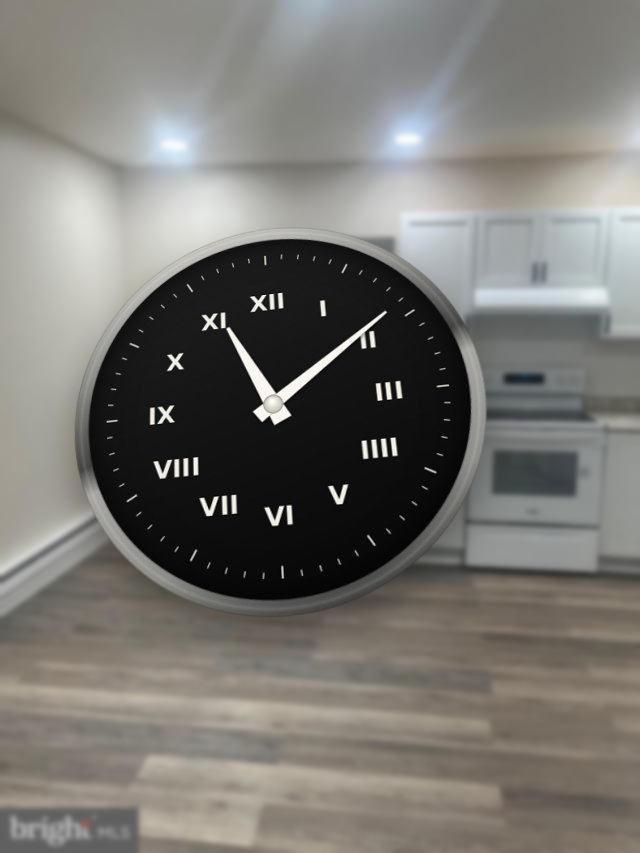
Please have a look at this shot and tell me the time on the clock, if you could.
11:09
